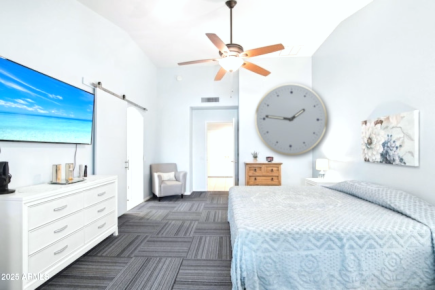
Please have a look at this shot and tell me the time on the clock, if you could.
1:46
